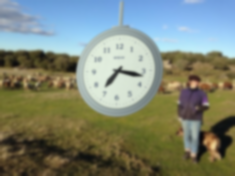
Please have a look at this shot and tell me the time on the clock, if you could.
7:17
